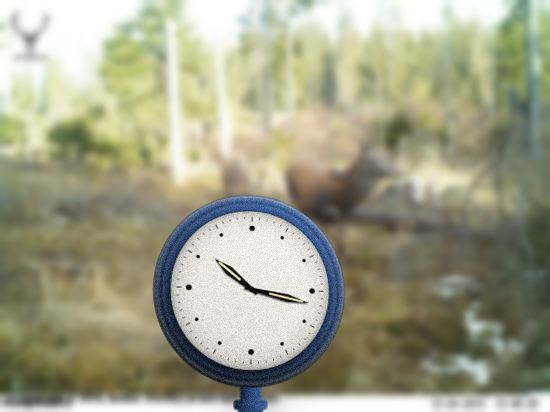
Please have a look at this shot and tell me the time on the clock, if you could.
10:17
